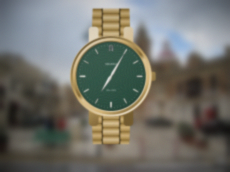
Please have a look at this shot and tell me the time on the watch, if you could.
7:05
